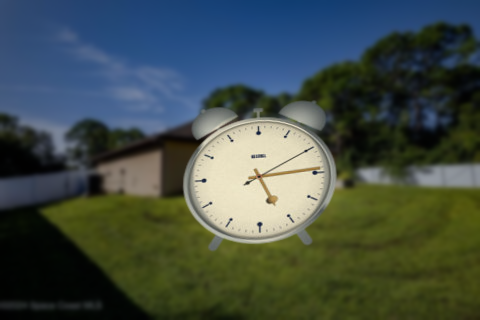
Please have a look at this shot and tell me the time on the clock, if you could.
5:14:10
